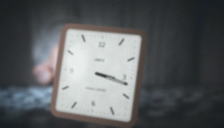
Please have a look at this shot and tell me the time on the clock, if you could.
3:17
